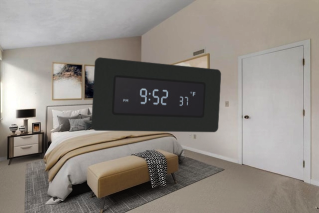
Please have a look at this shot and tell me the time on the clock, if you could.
9:52
